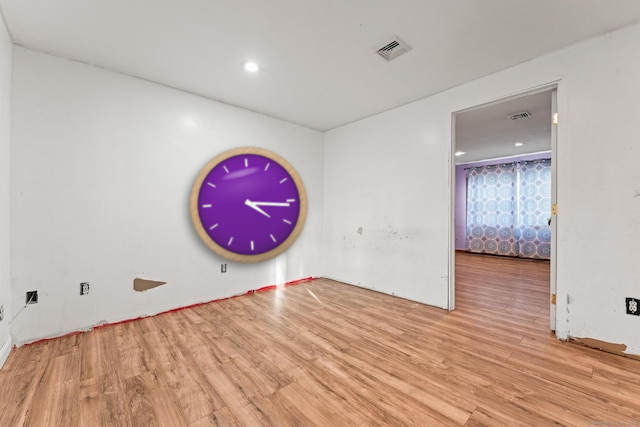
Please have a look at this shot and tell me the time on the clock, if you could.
4:16
